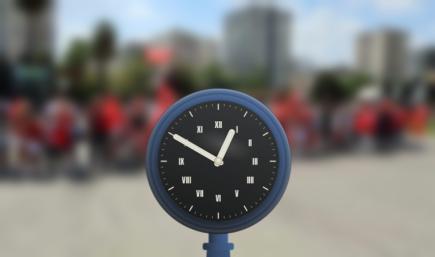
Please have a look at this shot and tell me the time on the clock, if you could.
12:50
